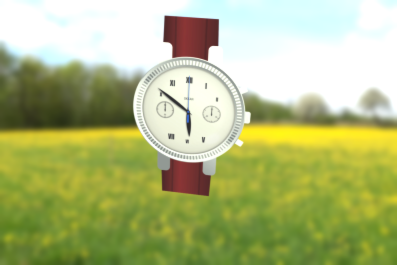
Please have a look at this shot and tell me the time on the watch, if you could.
5:51
